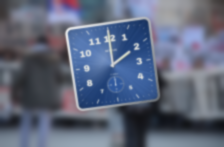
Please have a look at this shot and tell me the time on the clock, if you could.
2:00
